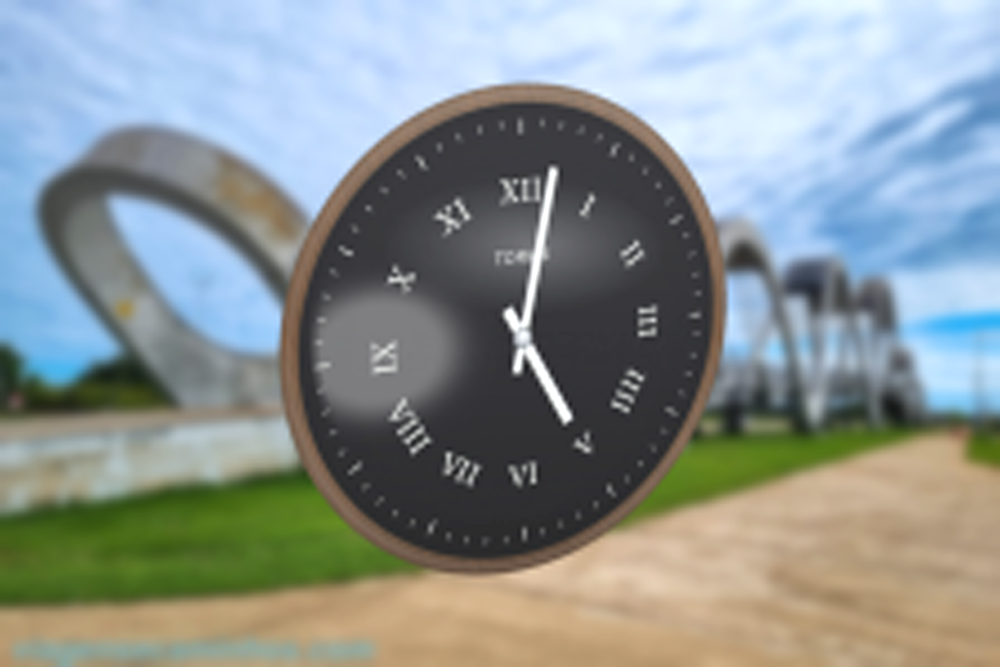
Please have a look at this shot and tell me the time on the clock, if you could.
5:02
